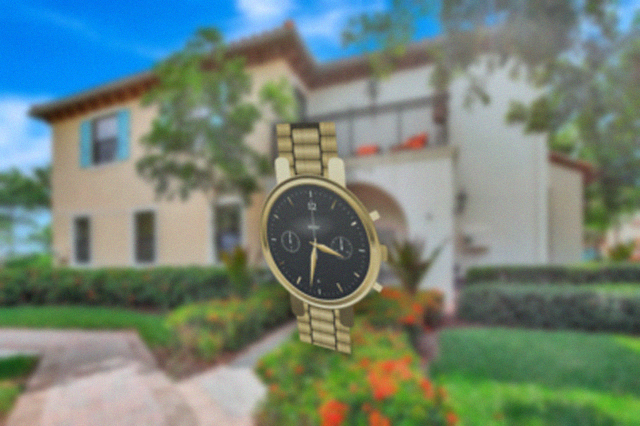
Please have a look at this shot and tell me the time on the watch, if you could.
3:32
